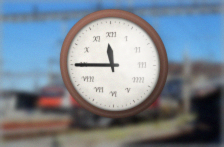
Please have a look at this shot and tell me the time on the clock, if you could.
11:45
